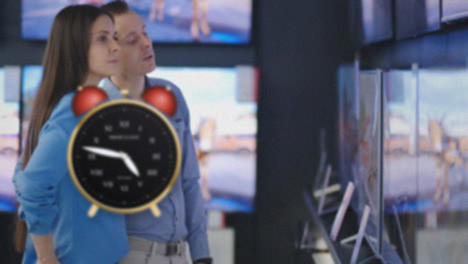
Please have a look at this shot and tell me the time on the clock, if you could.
4:47
